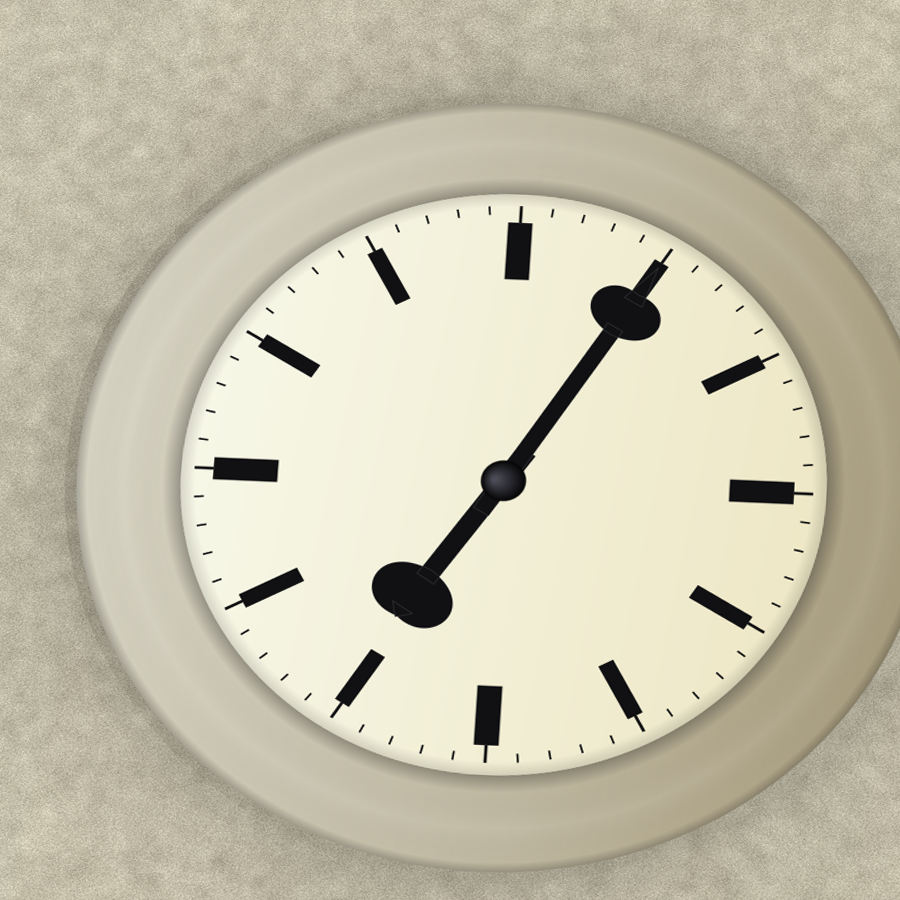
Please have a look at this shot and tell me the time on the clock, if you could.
7:05
